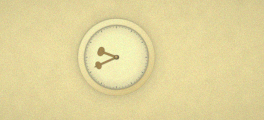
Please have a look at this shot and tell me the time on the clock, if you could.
9:41
